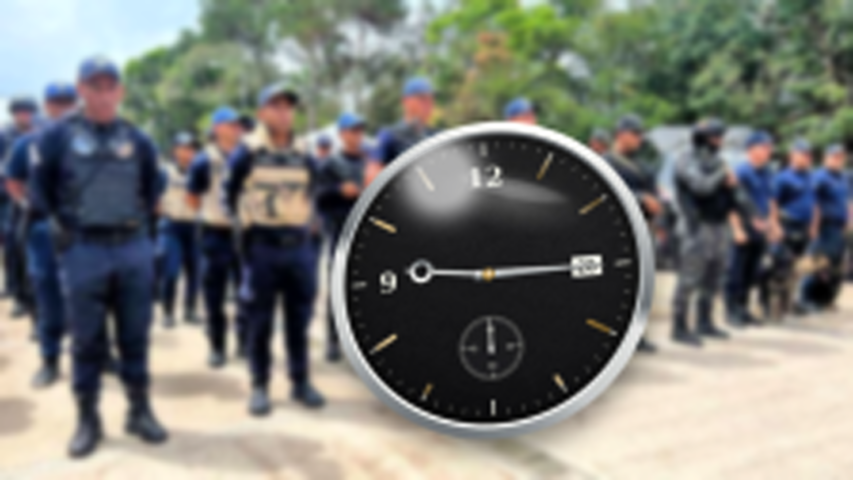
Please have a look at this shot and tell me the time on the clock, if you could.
9:15
